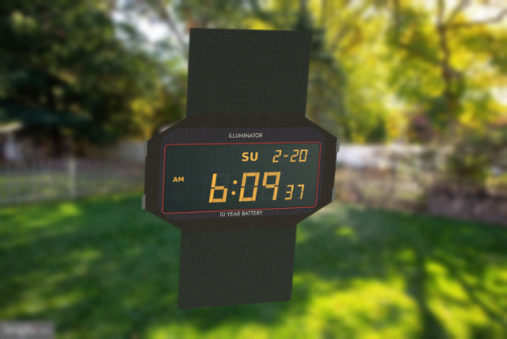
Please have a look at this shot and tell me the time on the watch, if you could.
6:09:37
